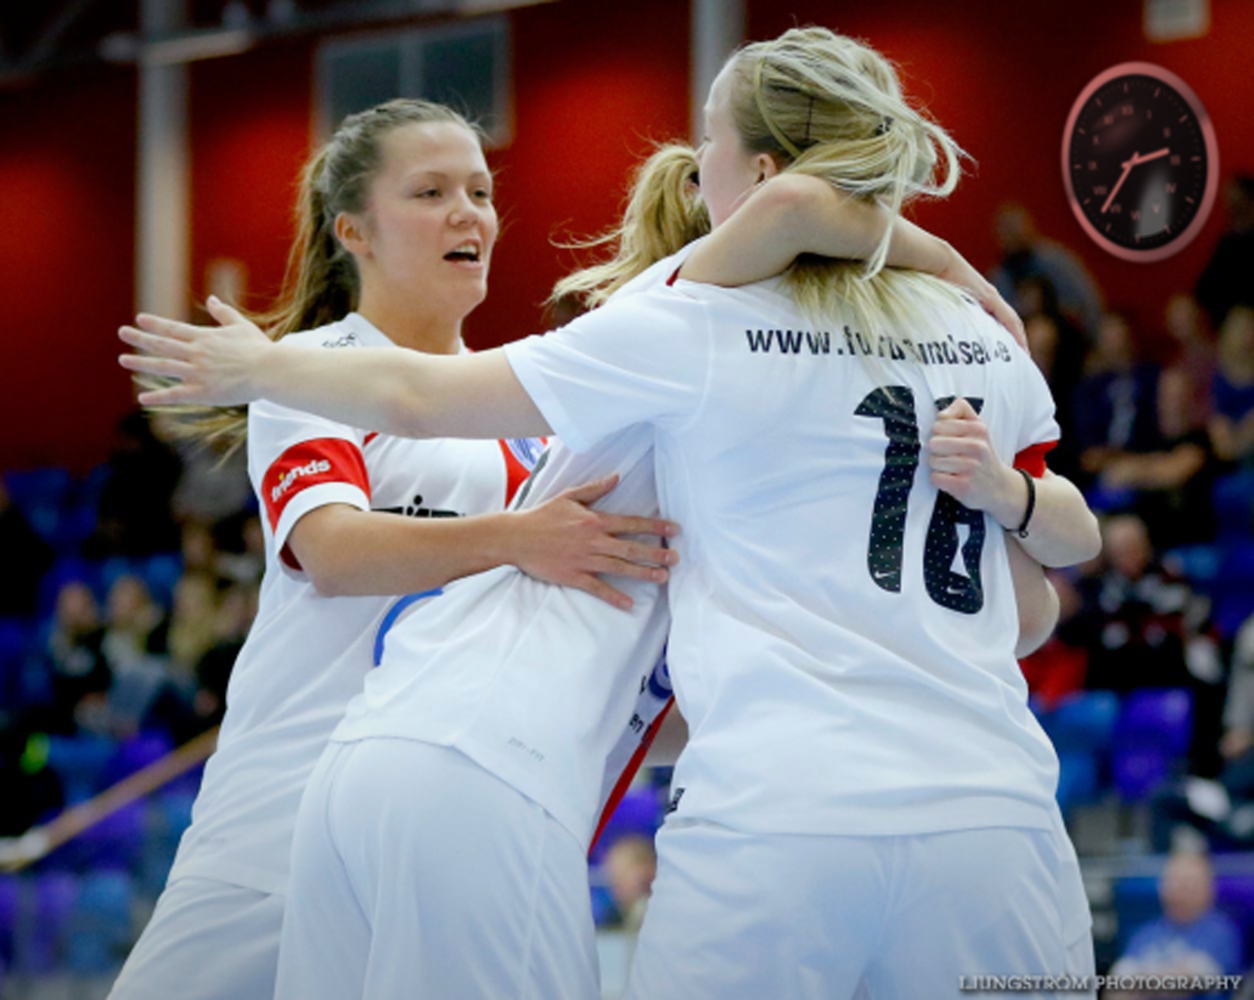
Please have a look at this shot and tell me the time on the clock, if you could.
2:37
